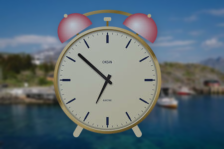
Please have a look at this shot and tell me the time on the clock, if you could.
6:52
